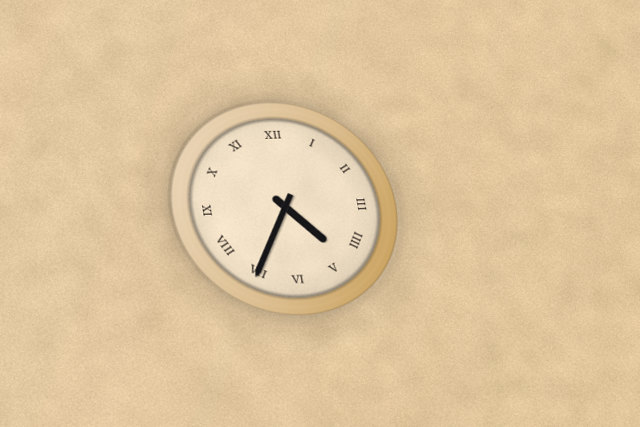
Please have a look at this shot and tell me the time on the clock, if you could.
4:35
